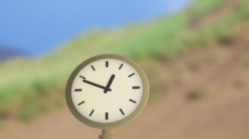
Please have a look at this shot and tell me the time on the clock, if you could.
12:49
